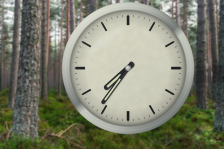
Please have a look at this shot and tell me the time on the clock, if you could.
7:36
